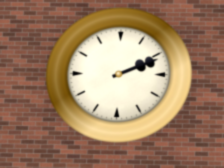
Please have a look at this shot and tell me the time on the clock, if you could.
2:11
